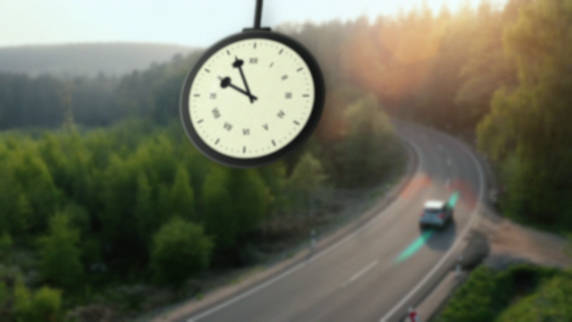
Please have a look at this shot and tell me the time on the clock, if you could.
9:56
